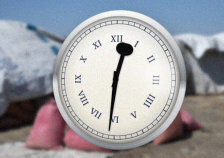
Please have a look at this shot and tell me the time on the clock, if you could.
12:31
